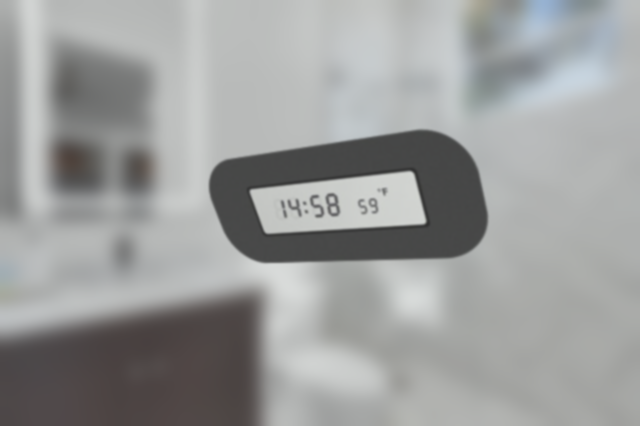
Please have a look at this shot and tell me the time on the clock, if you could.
14:58
